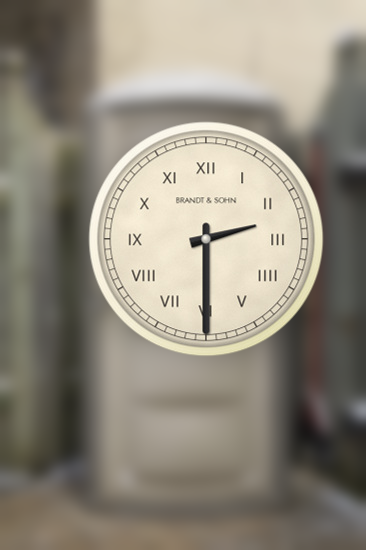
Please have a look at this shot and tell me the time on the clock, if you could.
2:30
